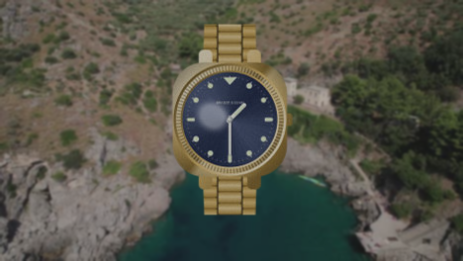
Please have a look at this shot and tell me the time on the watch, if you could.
1:30
